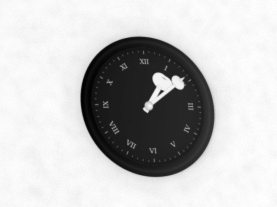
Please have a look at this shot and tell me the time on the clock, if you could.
1:09
